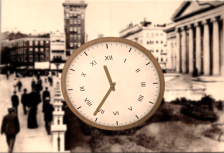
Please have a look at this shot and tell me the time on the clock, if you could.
11:36
